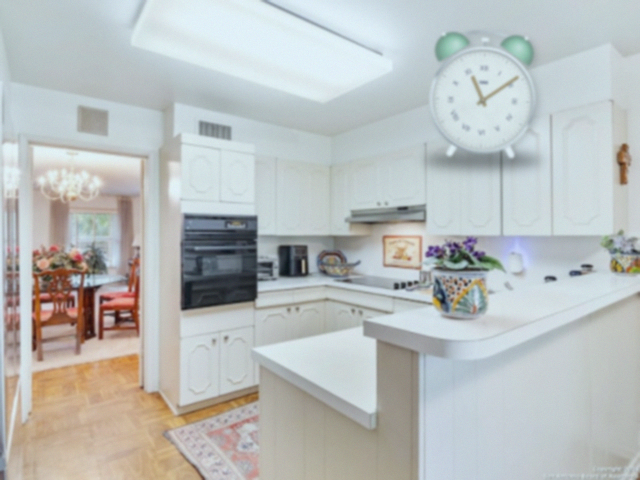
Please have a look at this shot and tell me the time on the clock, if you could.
11:09
